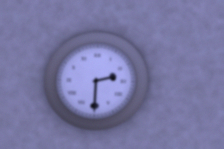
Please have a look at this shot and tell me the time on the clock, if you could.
2:30
